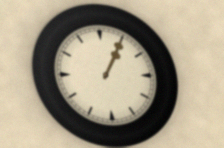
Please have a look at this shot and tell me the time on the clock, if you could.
1:05
